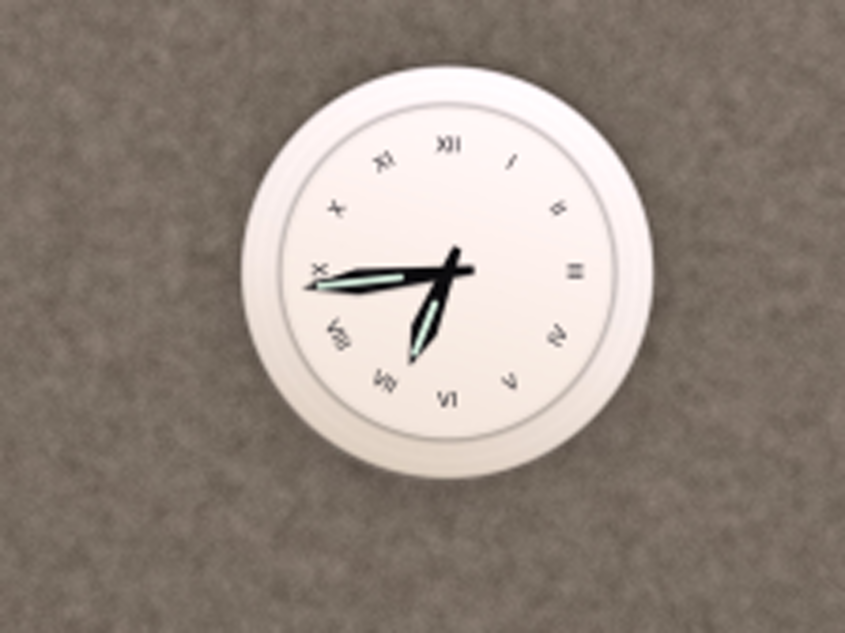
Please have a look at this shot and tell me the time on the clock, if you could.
6:44
